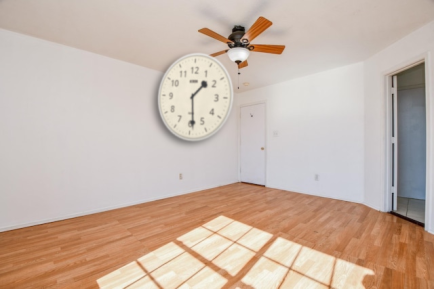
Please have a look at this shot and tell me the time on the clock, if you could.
1:29
